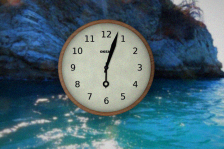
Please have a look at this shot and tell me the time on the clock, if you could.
6:03
